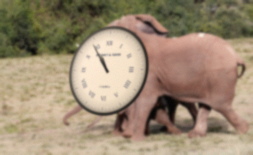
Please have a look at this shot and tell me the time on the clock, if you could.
10:54
